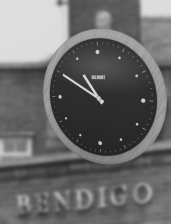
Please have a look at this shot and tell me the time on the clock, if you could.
10:50
